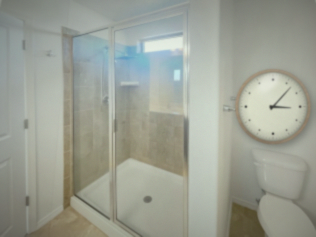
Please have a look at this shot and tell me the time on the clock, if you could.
3:07
